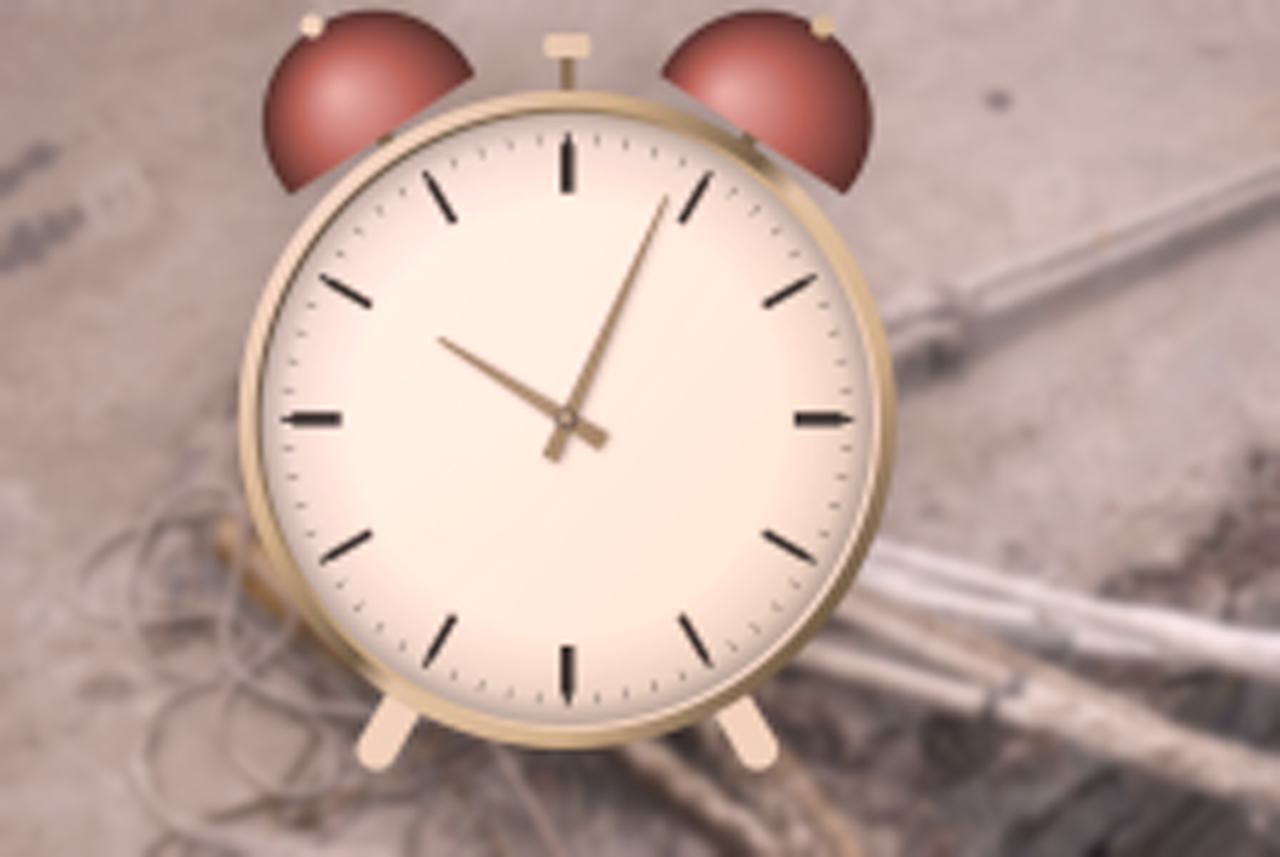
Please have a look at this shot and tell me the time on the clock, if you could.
10:04
